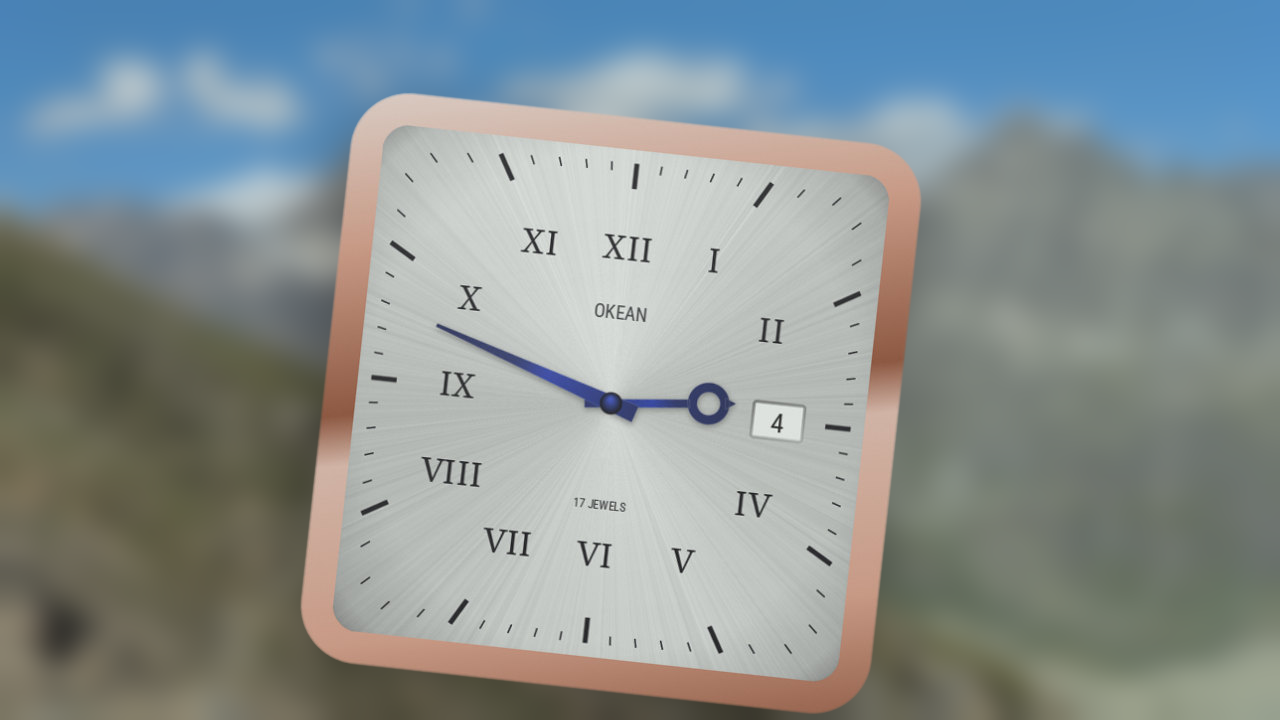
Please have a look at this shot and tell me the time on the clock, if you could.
2:48
